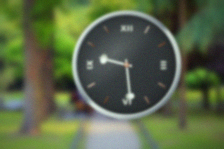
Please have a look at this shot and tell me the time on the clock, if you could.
9:29
